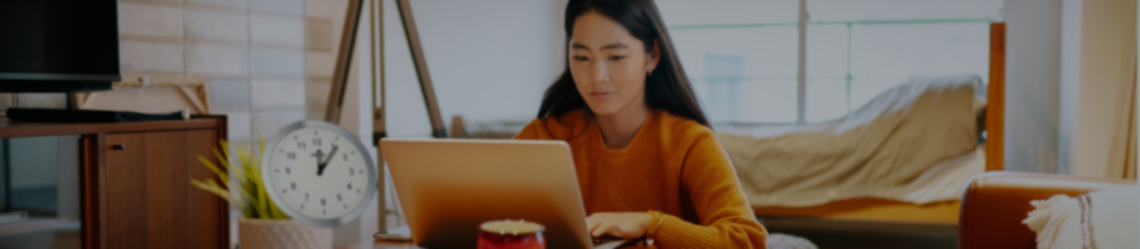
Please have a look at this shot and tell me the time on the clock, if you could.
12:06
